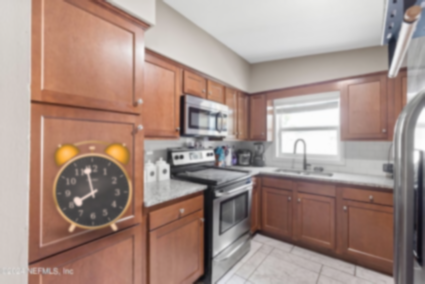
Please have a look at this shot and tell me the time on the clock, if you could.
7:58
